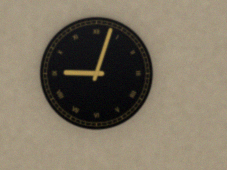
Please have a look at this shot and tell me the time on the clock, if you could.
9:03
